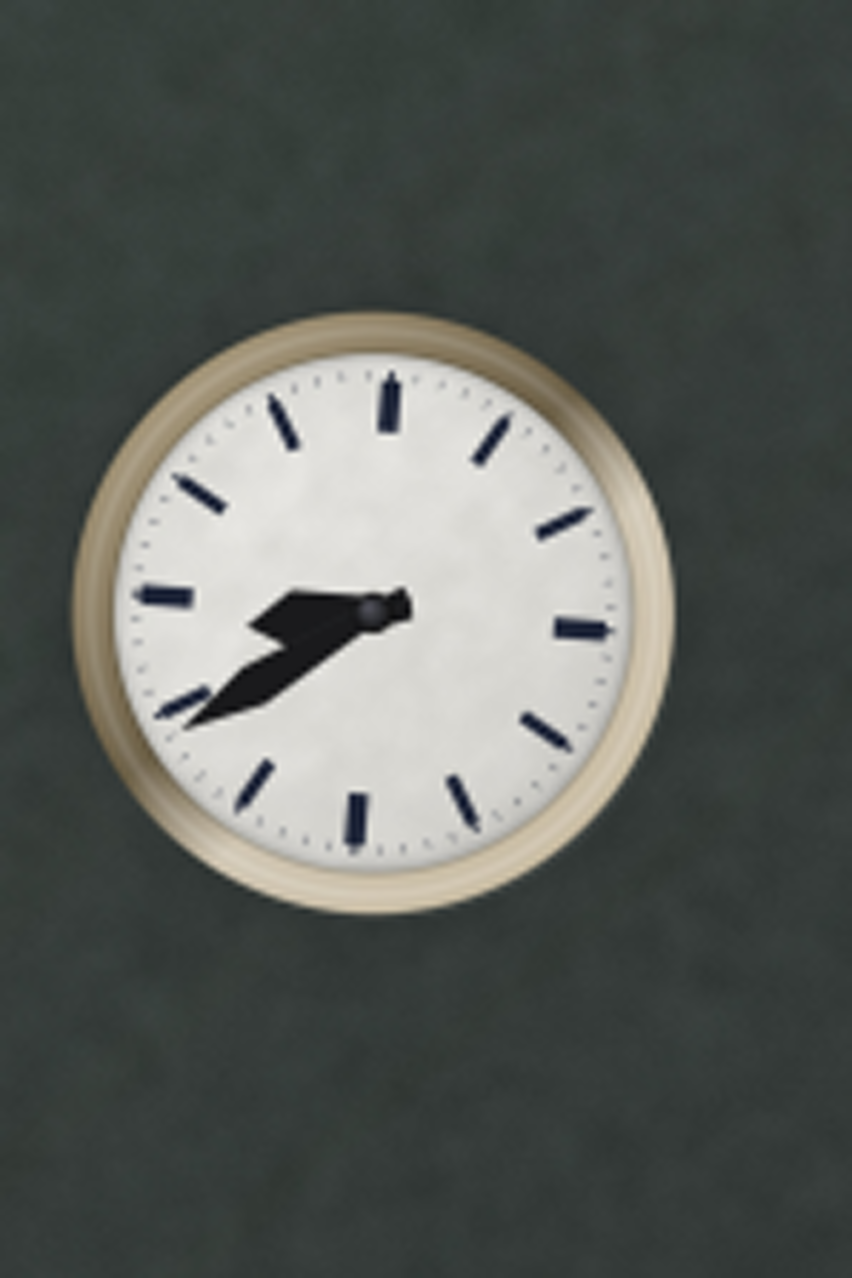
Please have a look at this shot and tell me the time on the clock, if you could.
8:39
